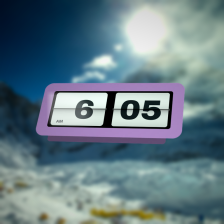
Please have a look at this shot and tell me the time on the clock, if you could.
6:05
